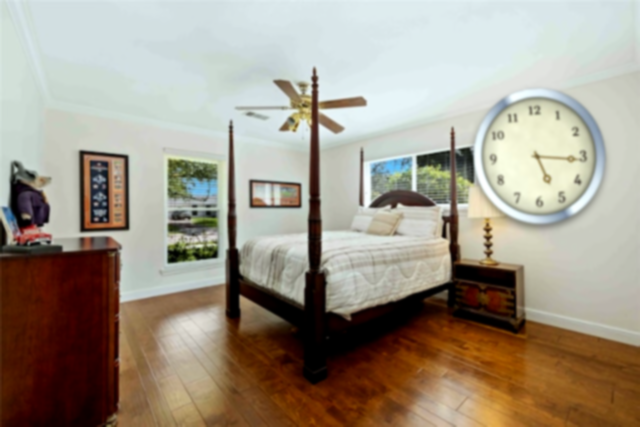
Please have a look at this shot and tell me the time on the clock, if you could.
5:16
